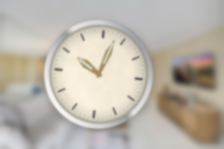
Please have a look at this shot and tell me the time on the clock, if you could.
10:03
